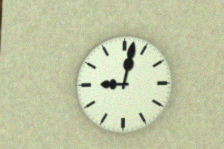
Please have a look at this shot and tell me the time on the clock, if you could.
9:02
